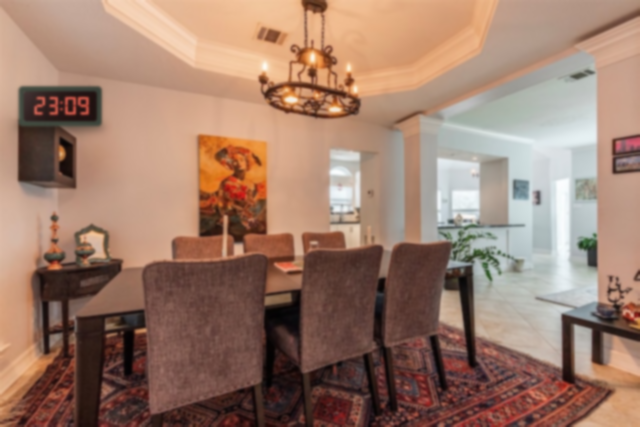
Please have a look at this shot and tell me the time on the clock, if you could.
23:09
